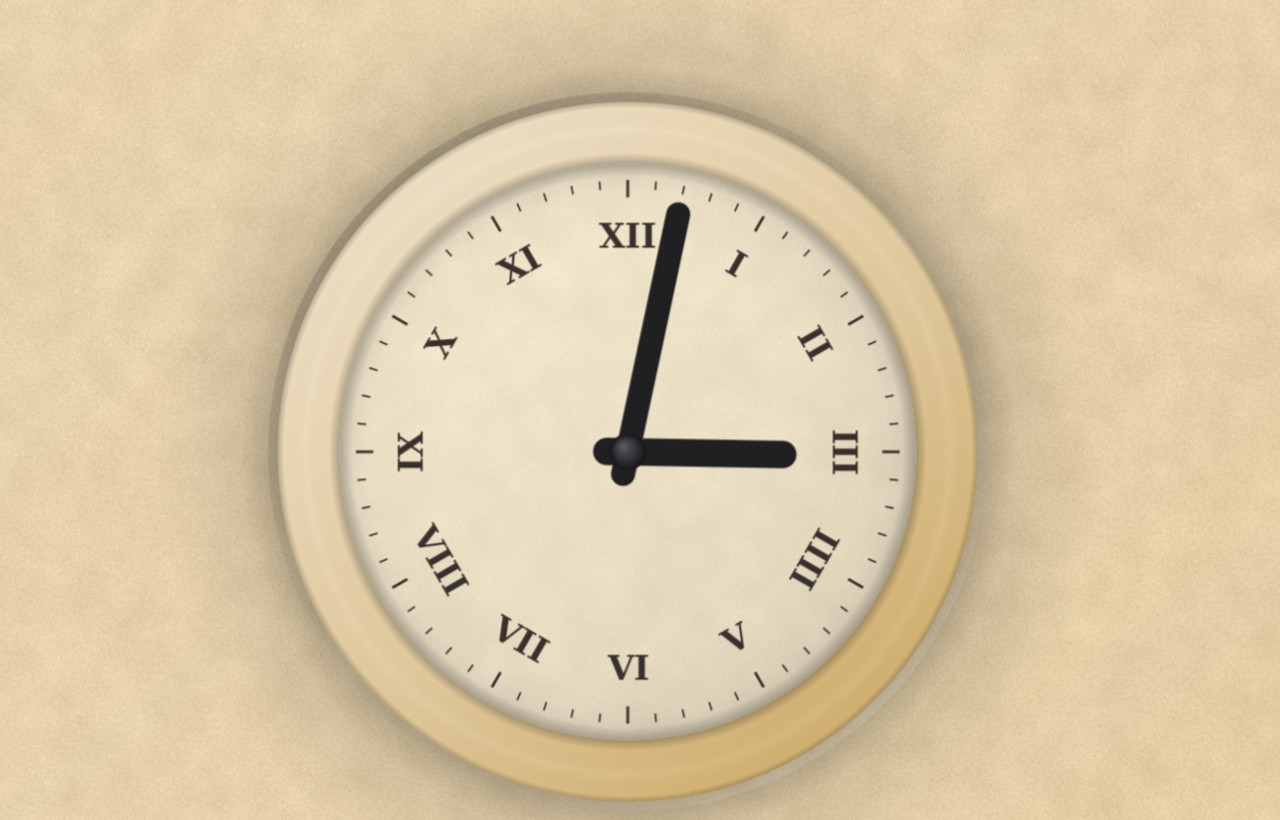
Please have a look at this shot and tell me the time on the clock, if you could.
3:02
